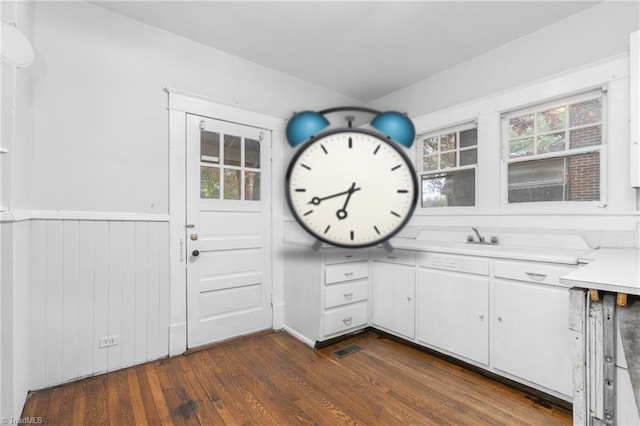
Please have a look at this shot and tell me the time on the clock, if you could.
6:42
